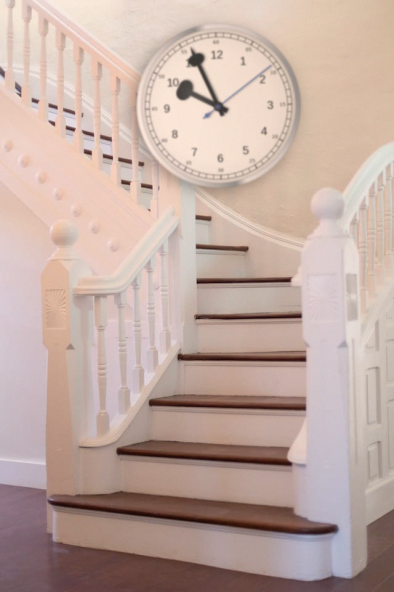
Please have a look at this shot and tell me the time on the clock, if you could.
9:56:09
